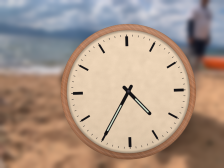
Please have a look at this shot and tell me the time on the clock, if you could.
4:35
